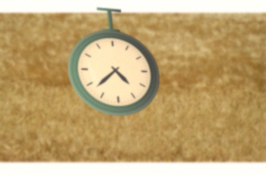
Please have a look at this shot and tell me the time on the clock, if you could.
4:38
